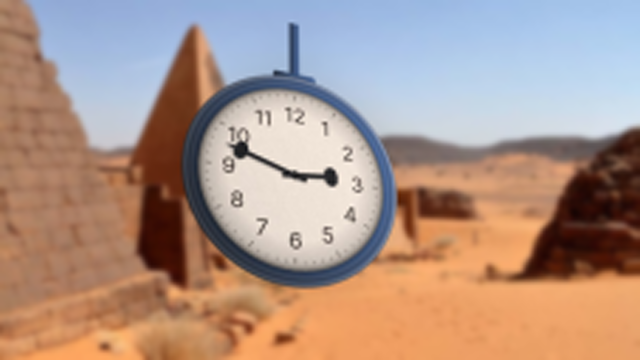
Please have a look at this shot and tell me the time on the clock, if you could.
2:48
